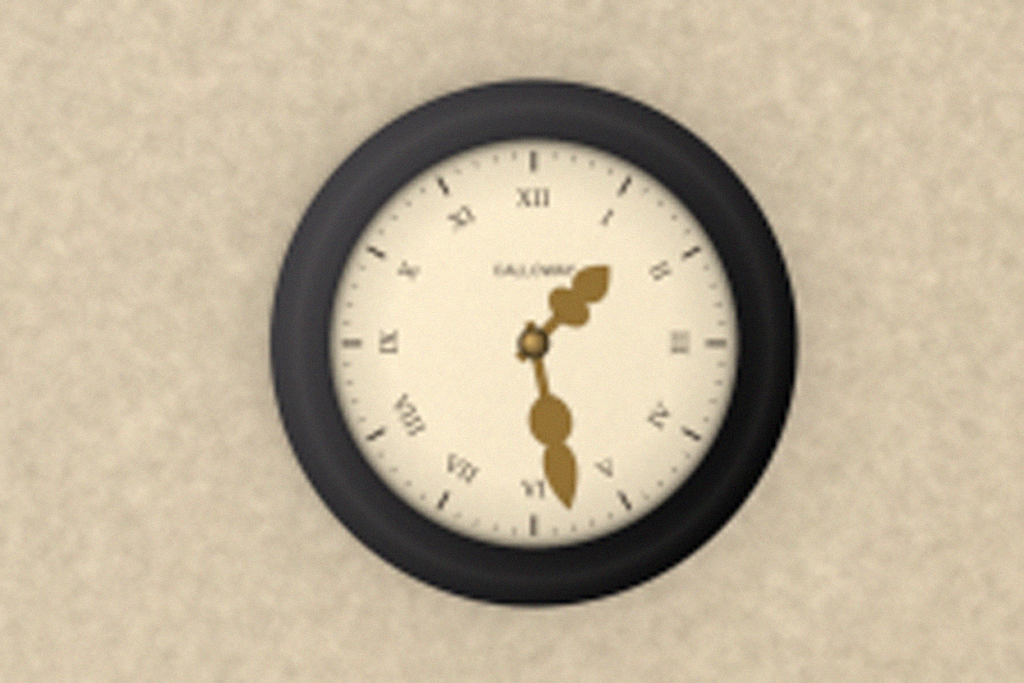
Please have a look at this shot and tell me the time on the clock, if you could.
1:28
